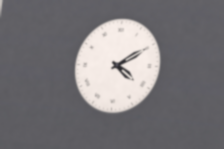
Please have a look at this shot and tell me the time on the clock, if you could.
4:10
